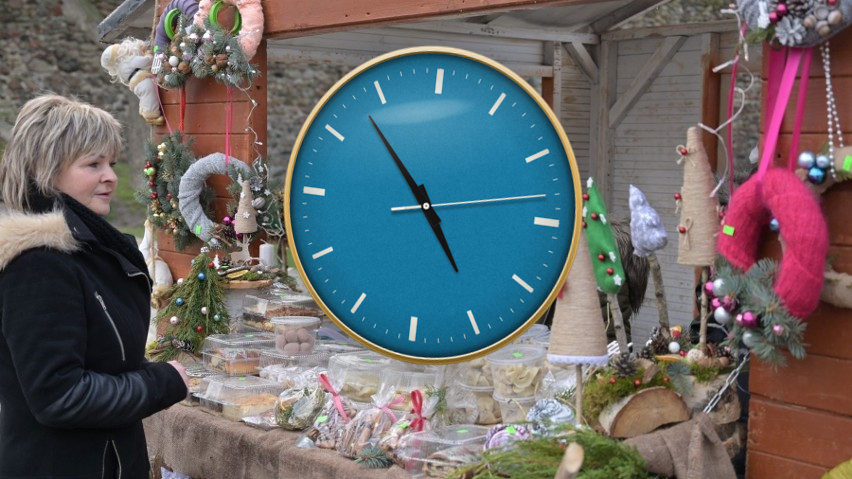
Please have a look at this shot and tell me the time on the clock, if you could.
4:53:13
